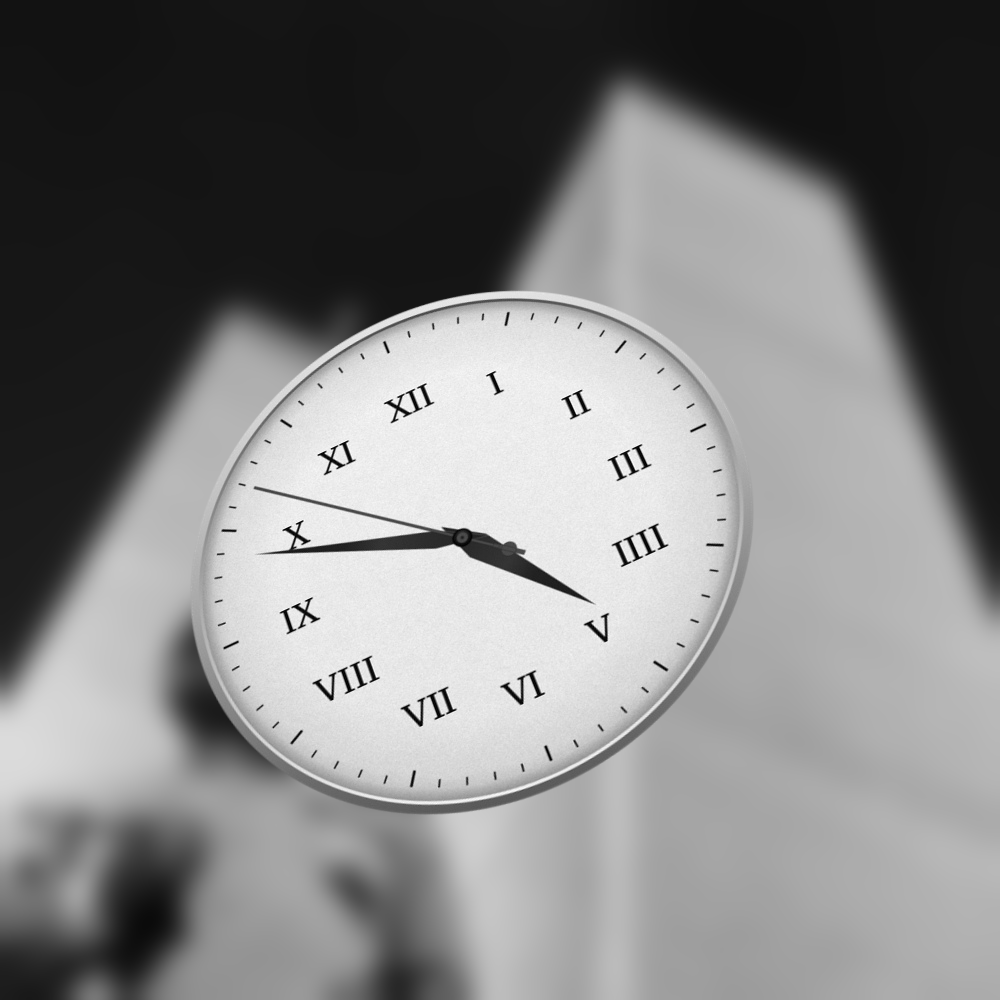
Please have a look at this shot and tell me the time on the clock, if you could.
4:48:52
